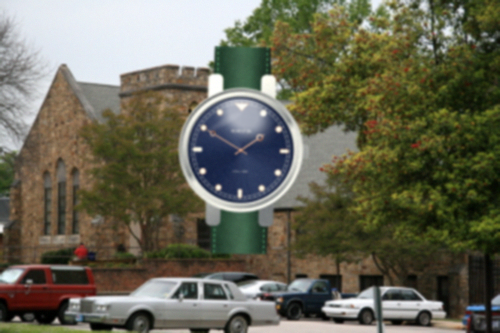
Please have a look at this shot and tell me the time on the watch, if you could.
1:50
